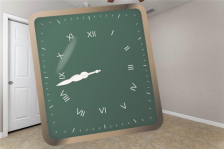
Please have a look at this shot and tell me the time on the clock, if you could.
8:43
